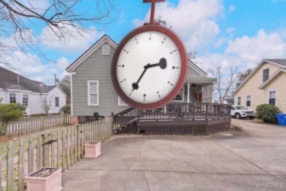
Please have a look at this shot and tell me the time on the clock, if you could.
2:35
